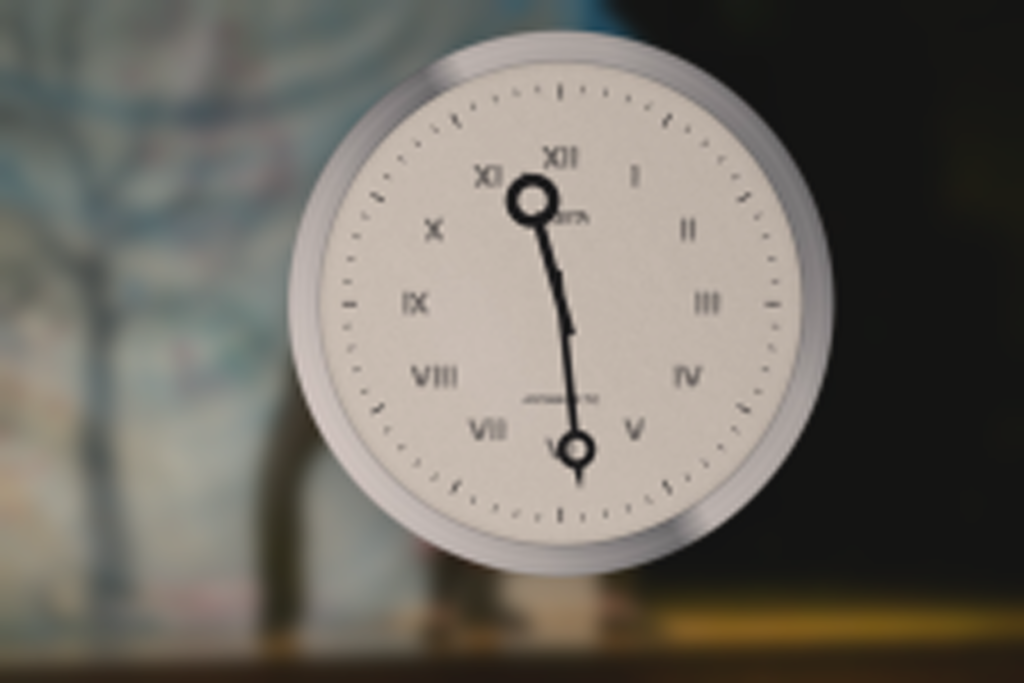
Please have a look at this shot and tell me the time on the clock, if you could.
11:29
